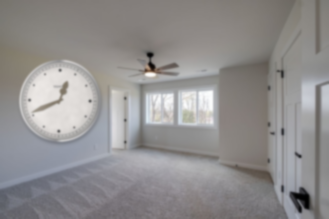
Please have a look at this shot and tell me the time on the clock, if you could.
12:41
